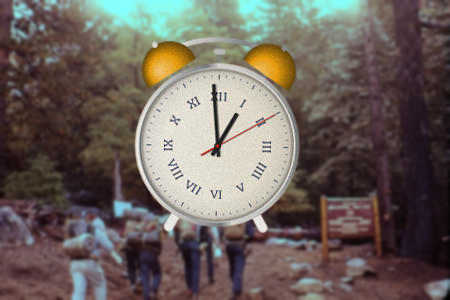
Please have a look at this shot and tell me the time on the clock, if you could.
12:59:10
